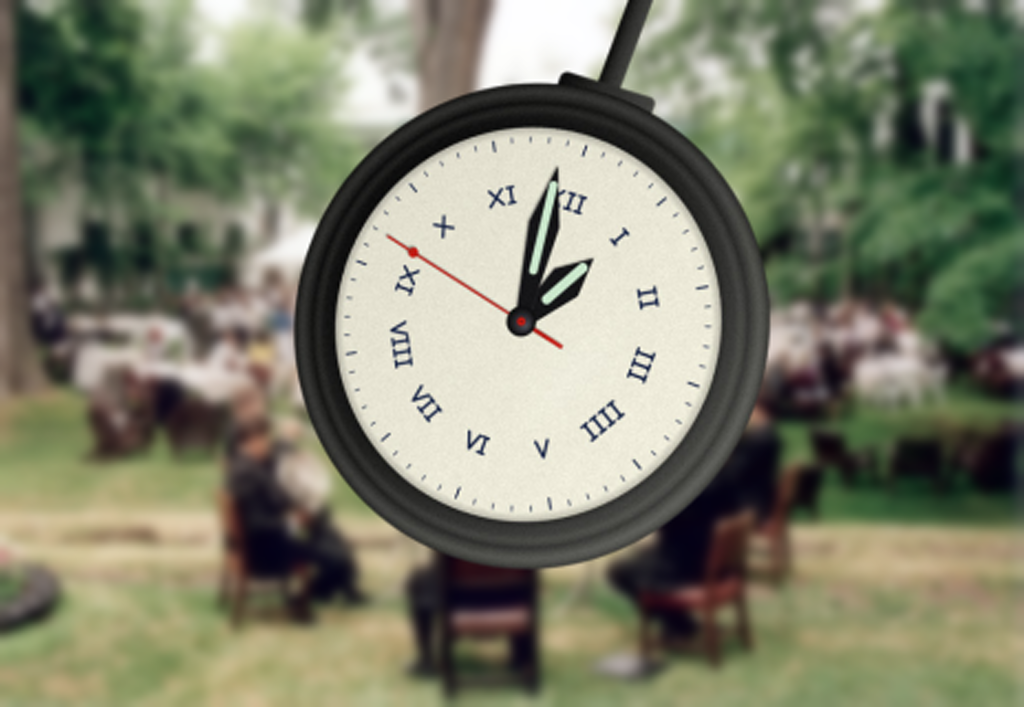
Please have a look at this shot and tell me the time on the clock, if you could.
12:58:47
